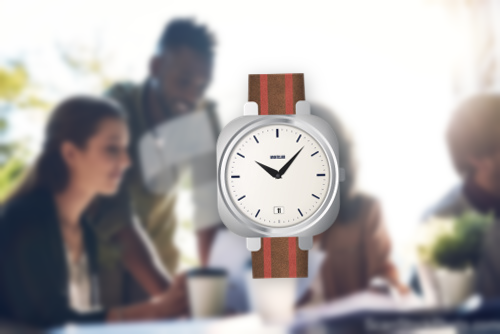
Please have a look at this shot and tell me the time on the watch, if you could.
10:07
